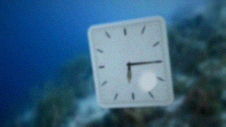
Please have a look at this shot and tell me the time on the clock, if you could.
6:15
